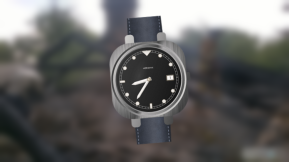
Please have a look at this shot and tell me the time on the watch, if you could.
8:36
